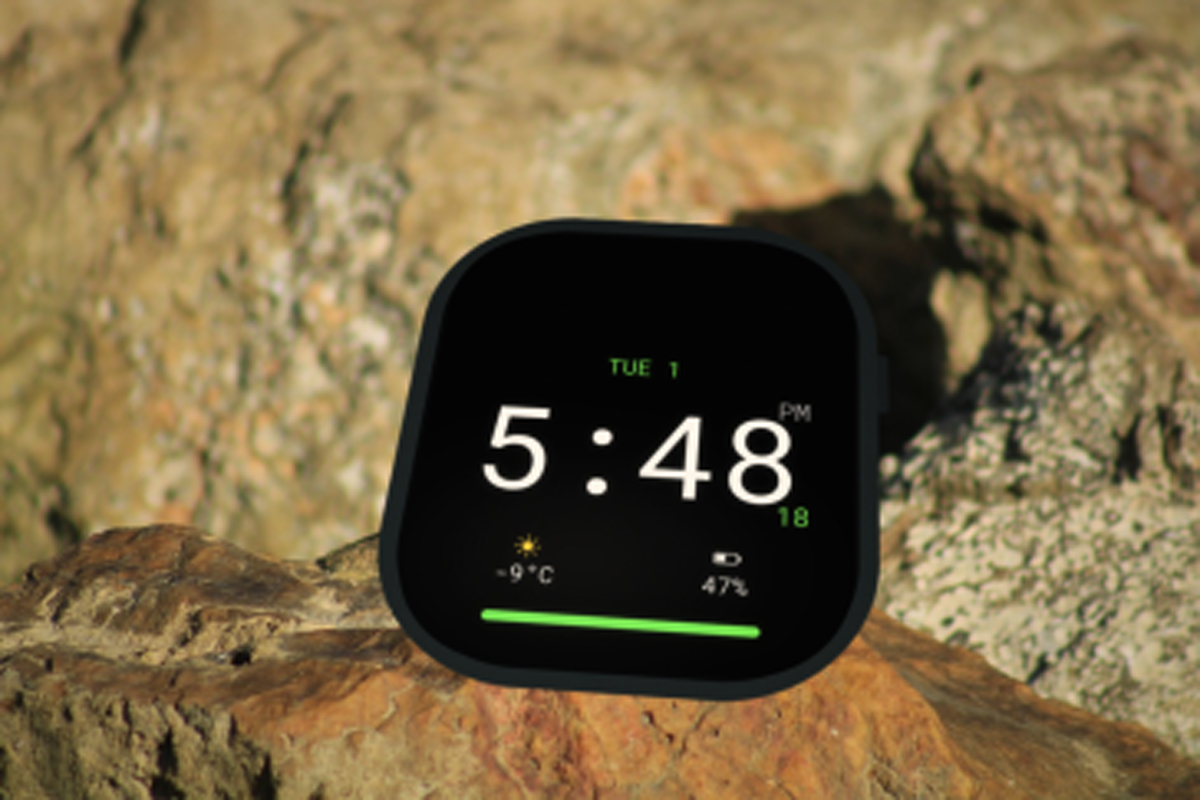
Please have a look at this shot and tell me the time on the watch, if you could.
5:48:18
